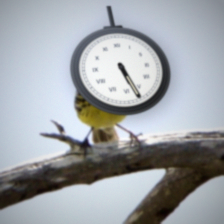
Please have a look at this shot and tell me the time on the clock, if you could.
5:27
